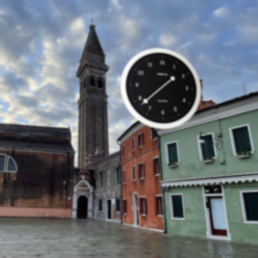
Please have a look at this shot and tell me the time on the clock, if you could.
1:38
